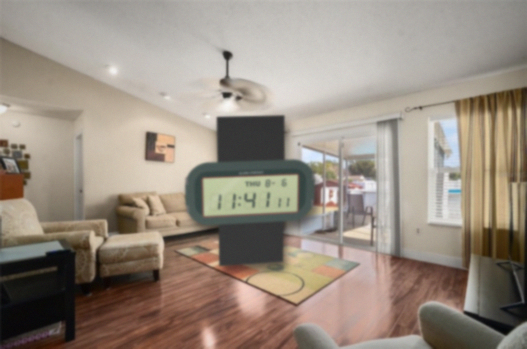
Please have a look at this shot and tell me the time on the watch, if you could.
11:41:11
